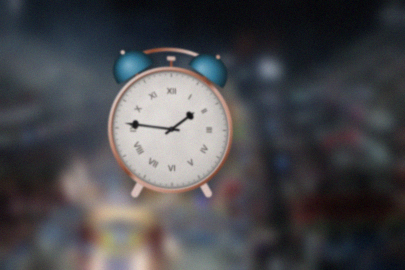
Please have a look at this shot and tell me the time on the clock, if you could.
1:46
